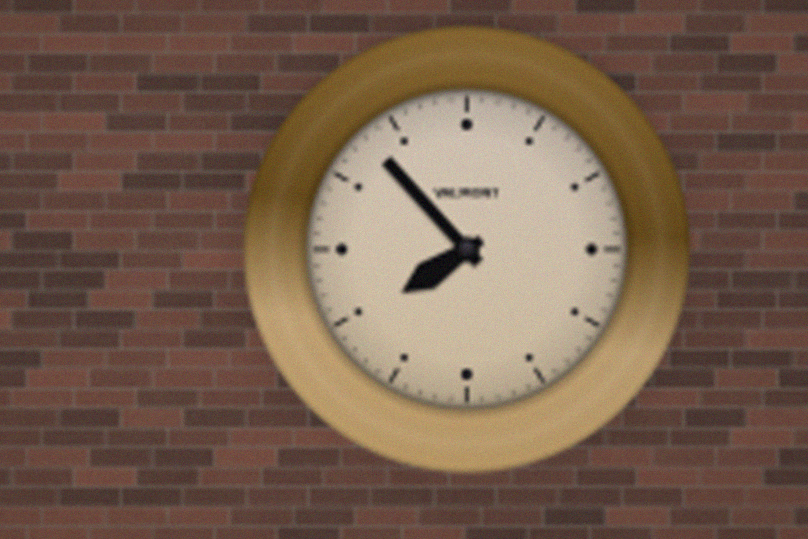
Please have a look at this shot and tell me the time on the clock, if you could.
7:53
